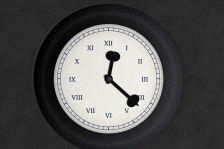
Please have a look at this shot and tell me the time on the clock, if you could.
12:22
